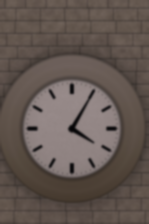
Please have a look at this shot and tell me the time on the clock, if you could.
4:05
